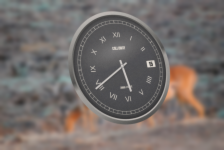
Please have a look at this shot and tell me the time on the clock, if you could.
5:40
